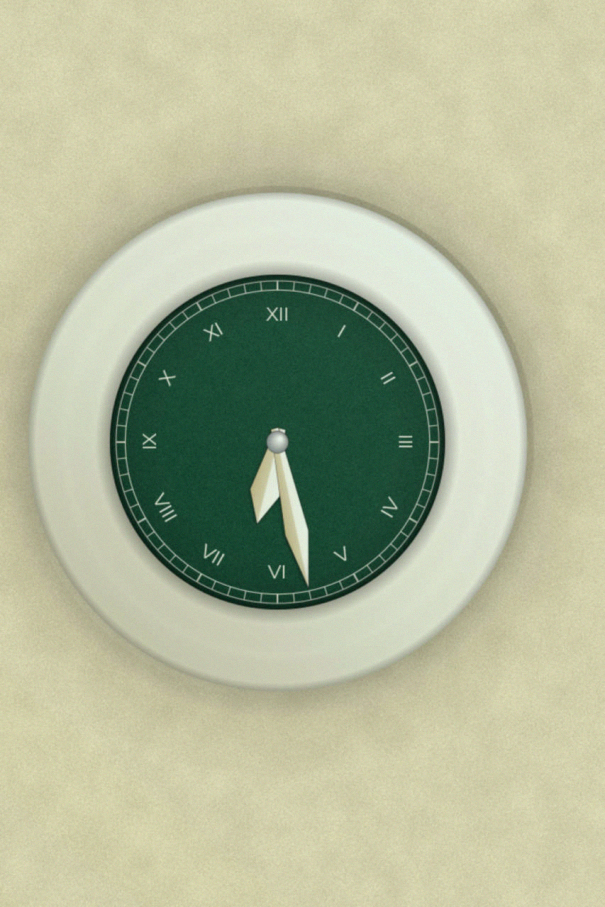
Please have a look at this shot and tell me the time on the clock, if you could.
6:28
